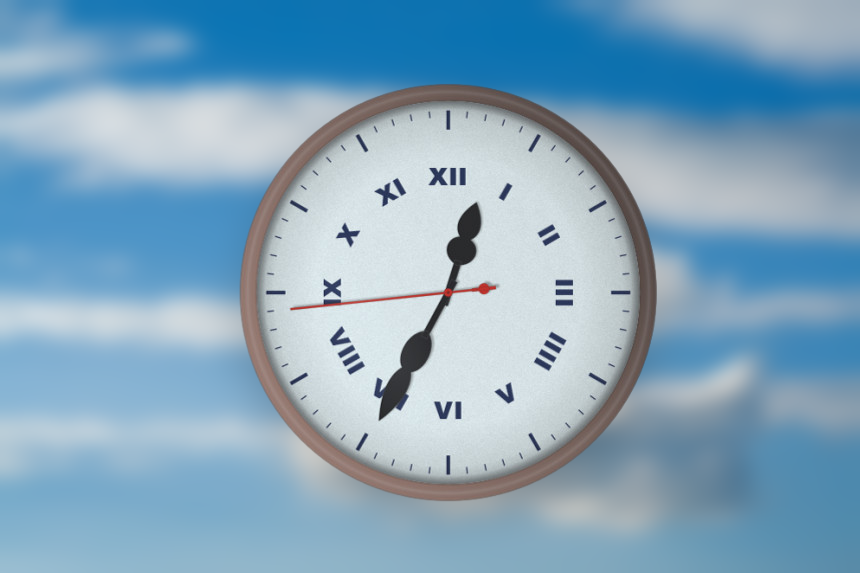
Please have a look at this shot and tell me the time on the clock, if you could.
12:34:44
